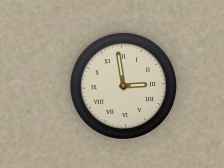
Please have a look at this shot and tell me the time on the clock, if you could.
2:59
